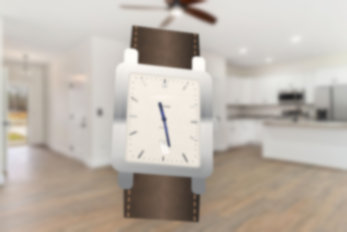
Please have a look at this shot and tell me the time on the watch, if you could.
11:28
